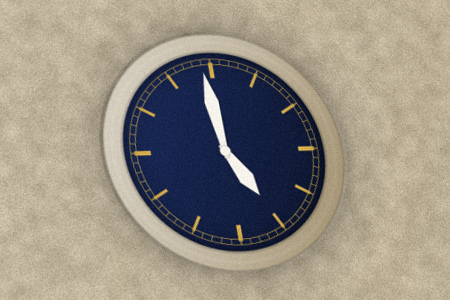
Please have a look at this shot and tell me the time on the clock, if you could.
4:59
